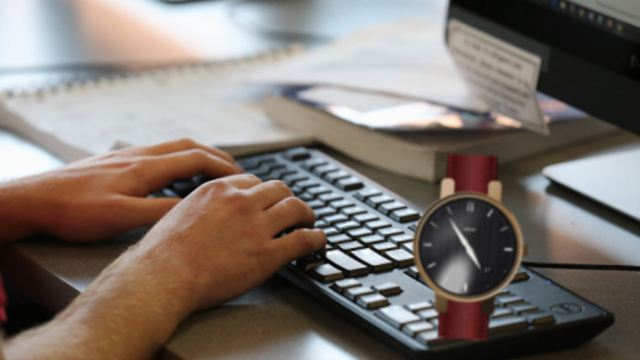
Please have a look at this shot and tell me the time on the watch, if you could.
4:54
